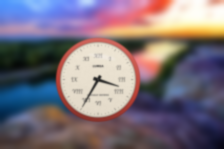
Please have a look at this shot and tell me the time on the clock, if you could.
3:35
